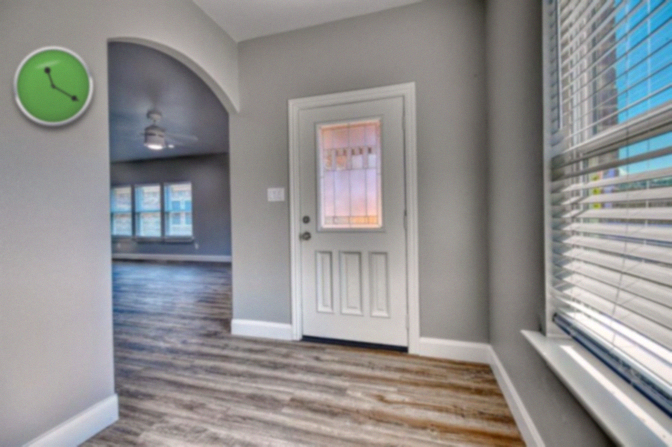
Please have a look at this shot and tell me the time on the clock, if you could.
11:20
